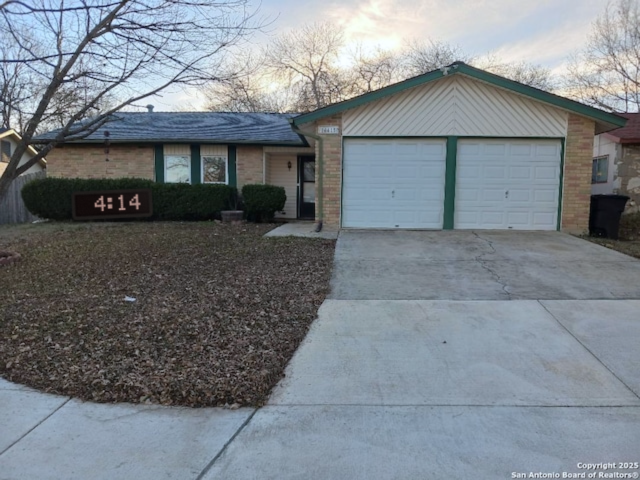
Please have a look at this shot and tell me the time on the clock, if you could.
4:14
